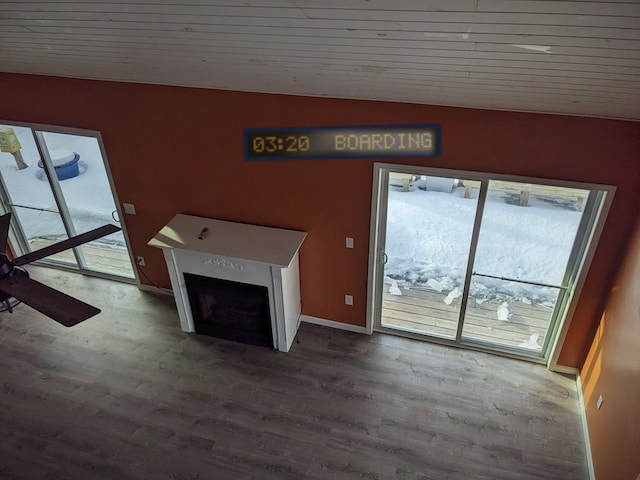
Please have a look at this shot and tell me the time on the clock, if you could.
3:20
